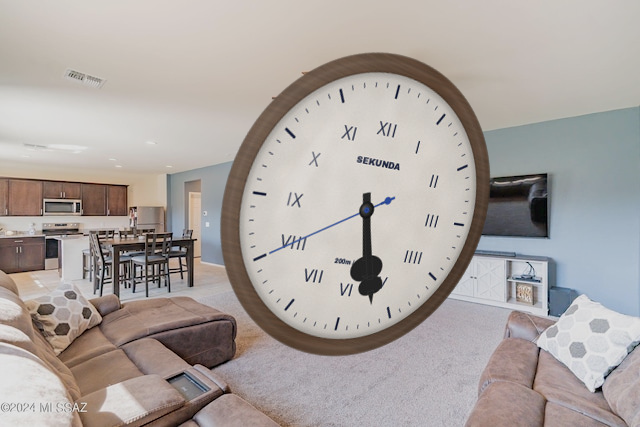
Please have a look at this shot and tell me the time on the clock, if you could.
5:26:40
